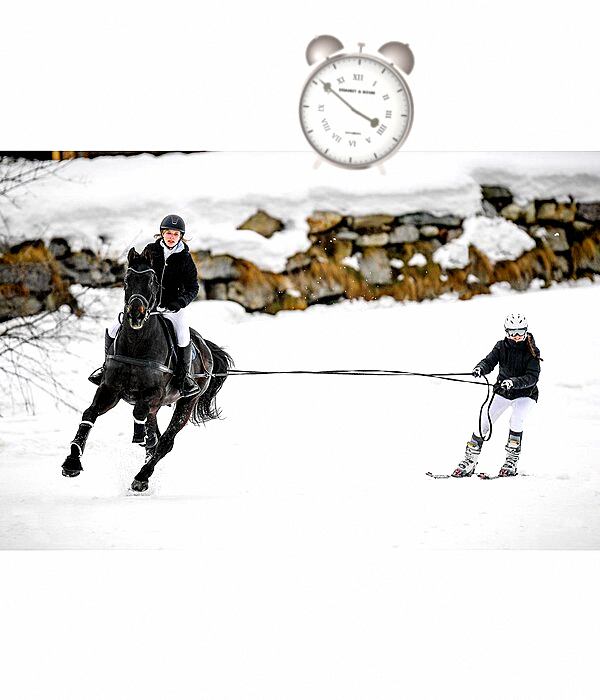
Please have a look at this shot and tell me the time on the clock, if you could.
3:51
